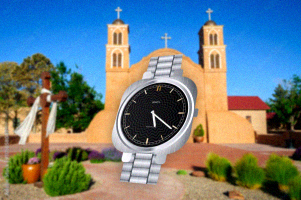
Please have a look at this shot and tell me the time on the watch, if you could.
5:21
